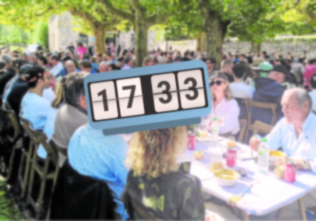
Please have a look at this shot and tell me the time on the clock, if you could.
17:33
